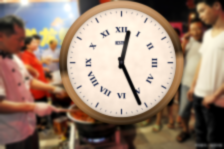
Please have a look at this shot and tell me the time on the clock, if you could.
12:26
